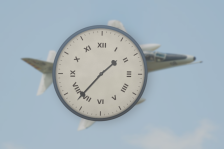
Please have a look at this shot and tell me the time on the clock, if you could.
1:37
